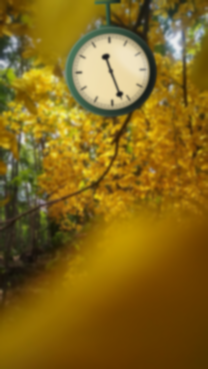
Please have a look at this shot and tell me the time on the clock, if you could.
11:27
